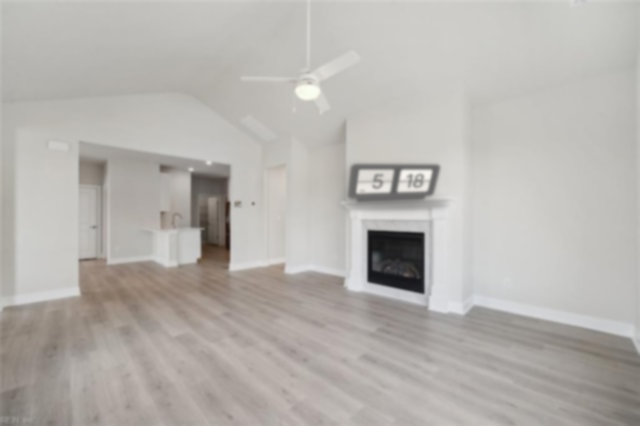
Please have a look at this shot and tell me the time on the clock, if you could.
5:18
